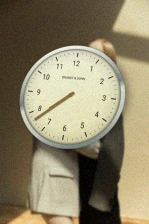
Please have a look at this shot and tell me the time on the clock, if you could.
7:38
